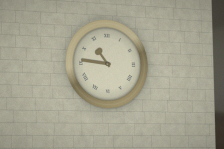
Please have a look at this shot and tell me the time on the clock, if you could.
10:46
